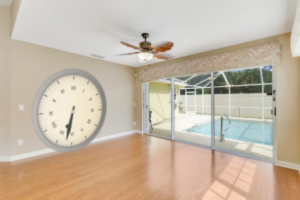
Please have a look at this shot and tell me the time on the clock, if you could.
6:32
